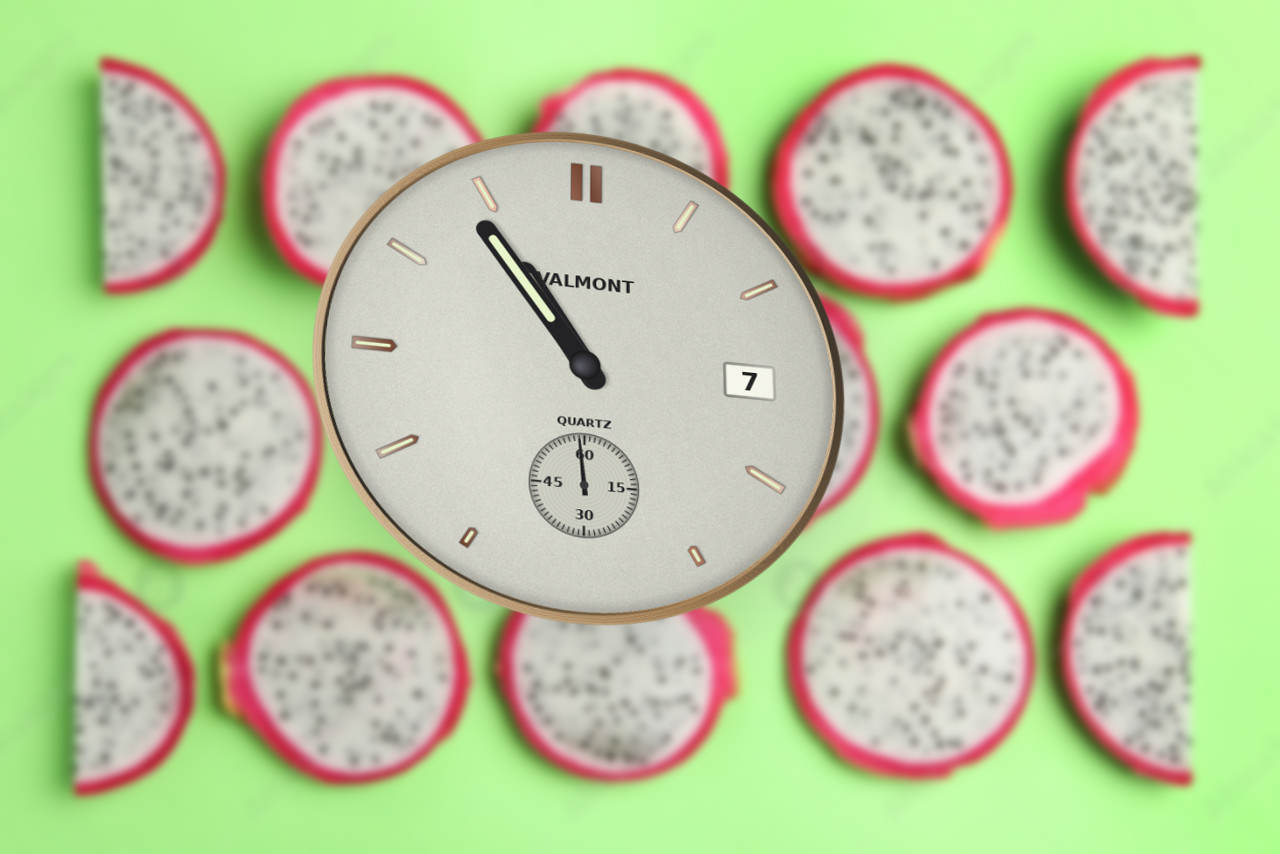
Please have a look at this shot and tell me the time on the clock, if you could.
10:53:59
